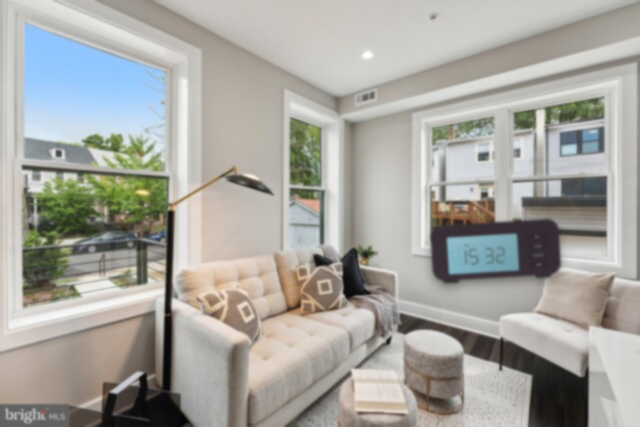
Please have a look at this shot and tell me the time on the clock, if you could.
15:32
